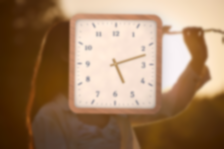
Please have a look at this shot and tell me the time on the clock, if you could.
5:12
